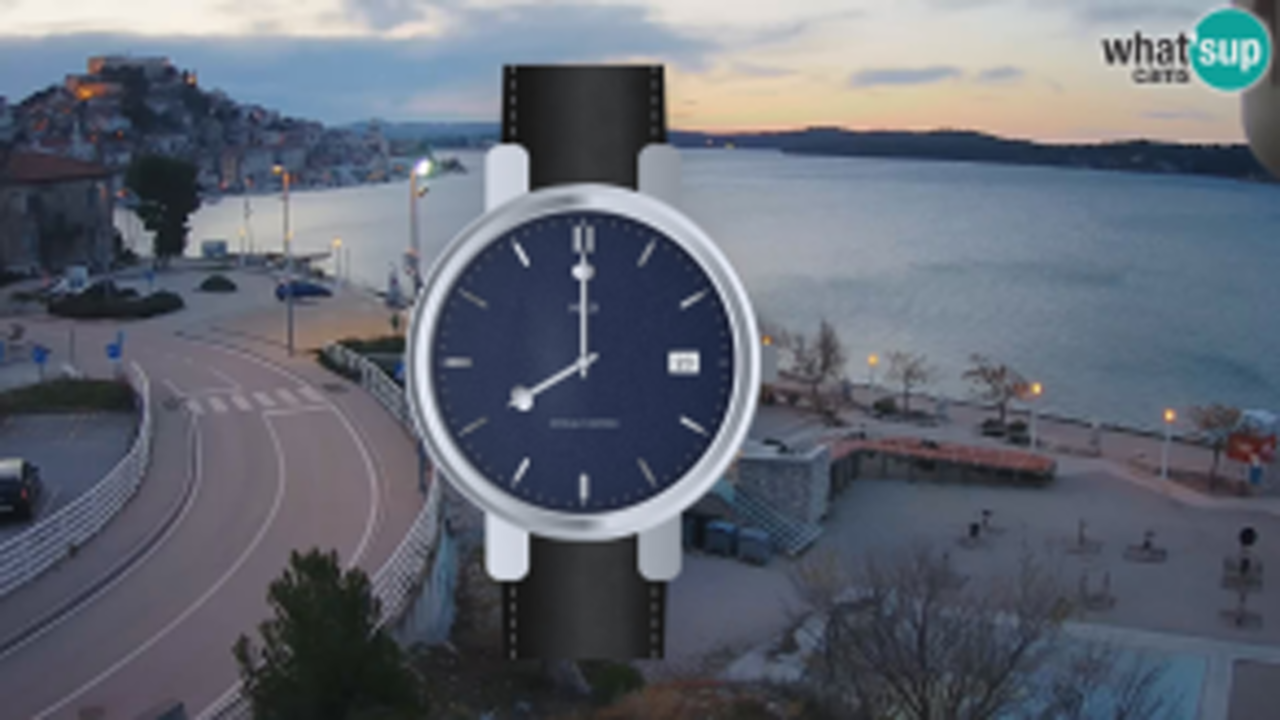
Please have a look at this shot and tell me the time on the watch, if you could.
8:00
